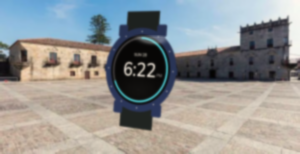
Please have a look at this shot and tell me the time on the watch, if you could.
6:22
